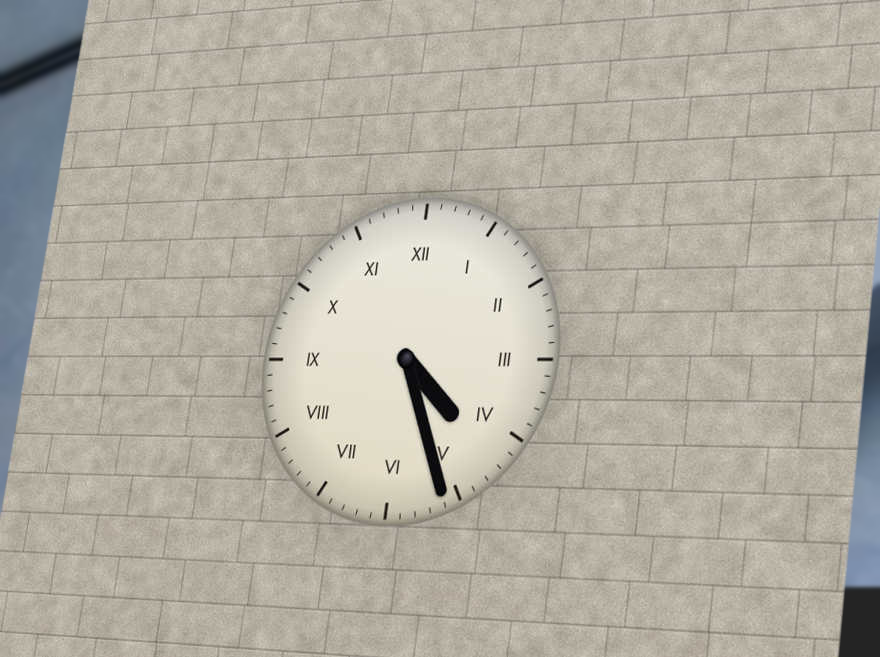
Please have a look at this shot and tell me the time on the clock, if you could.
4:26
